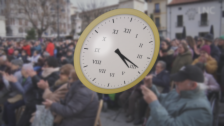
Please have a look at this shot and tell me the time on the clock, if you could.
4:19
